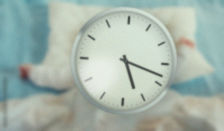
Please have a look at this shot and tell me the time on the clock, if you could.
5:18
